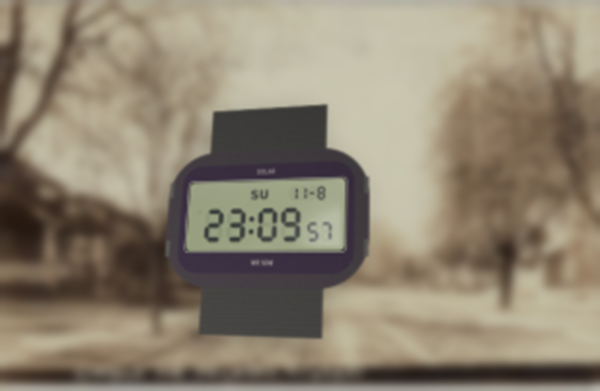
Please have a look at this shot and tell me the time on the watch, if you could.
23:09:57
